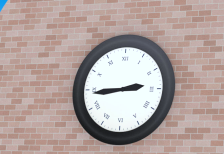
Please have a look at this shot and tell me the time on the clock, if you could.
2:44
